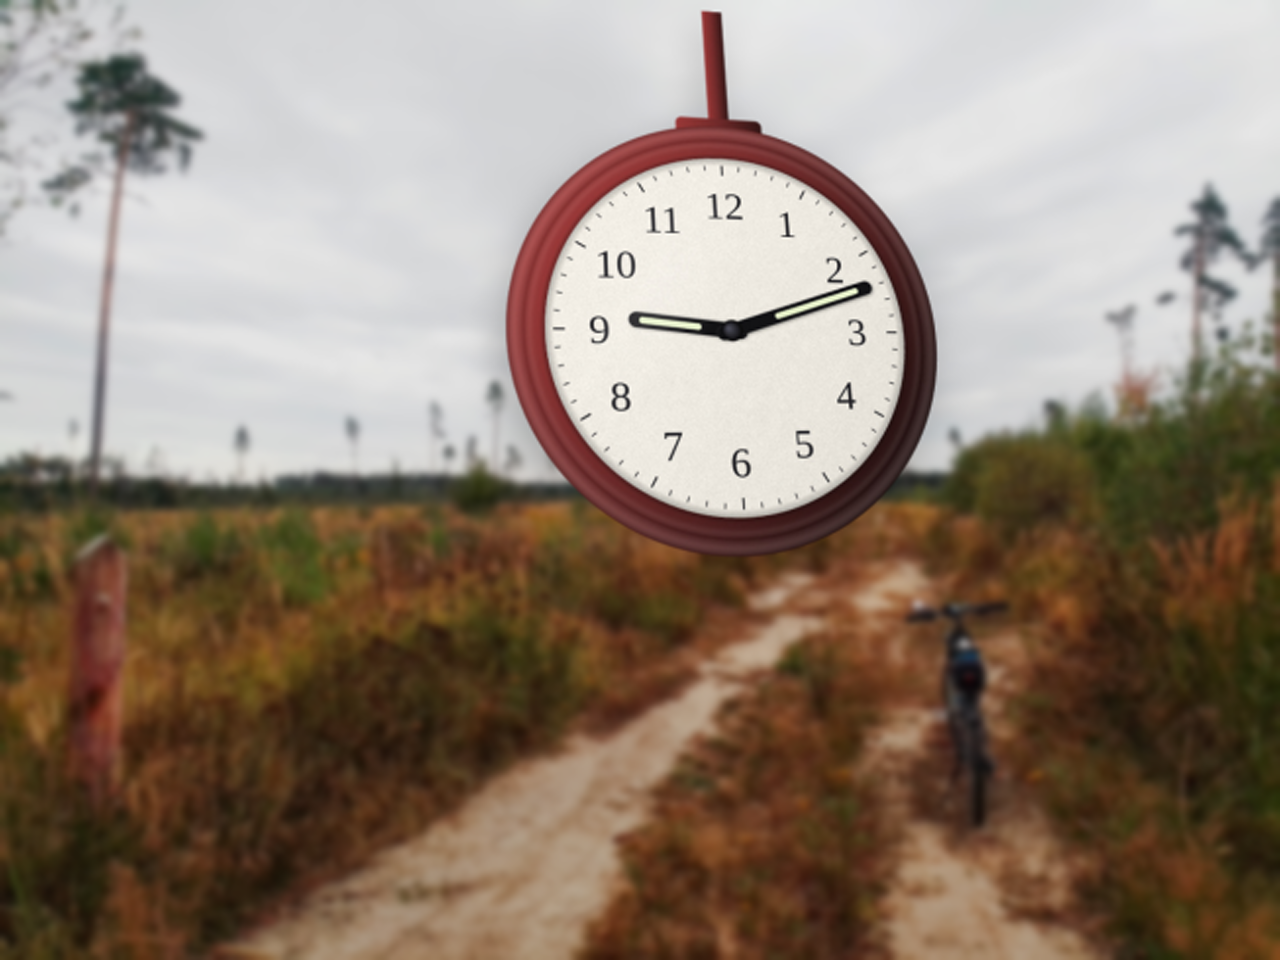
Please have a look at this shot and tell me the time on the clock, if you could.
9:12
